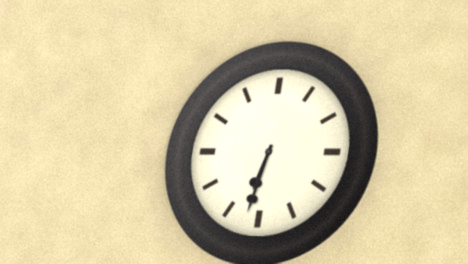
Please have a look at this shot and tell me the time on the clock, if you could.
6:32
